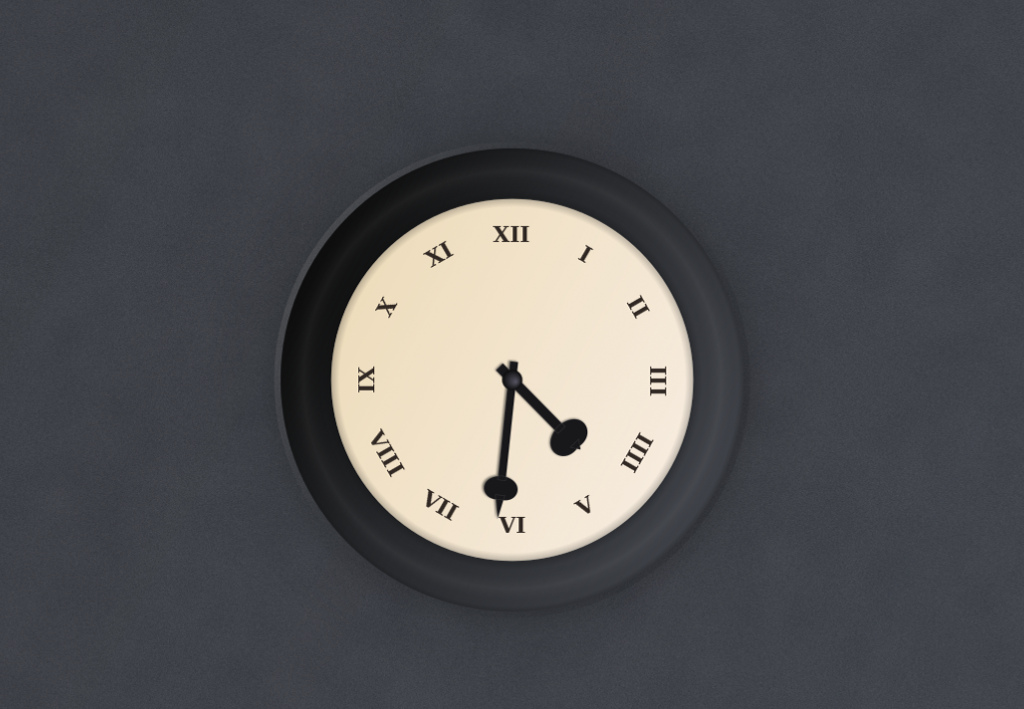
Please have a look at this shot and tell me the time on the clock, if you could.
4:31
